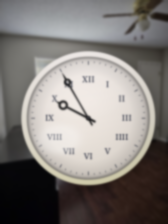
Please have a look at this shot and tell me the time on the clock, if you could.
9:55
